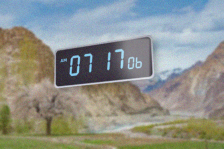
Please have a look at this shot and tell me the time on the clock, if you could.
7:17:06
